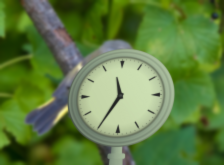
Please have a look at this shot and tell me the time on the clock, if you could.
11:35
